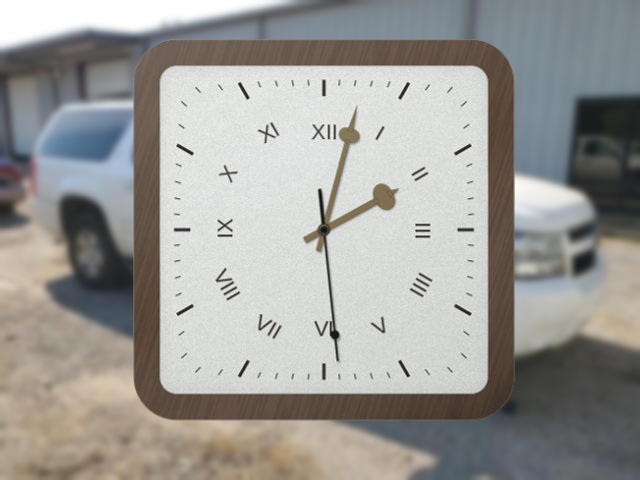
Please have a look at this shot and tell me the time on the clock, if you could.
2:02:29
